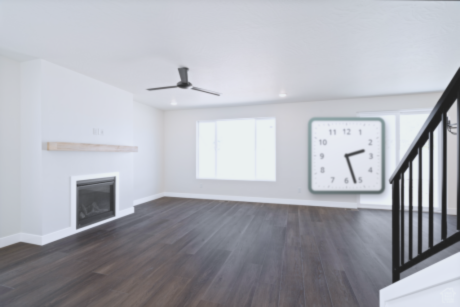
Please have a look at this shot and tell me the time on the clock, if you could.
2:27
